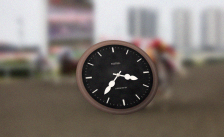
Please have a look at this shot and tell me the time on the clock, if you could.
3:37
